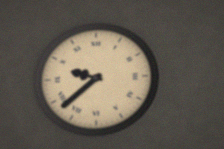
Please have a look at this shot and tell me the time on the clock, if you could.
9:38
